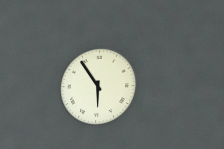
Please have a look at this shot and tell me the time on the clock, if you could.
5:54
